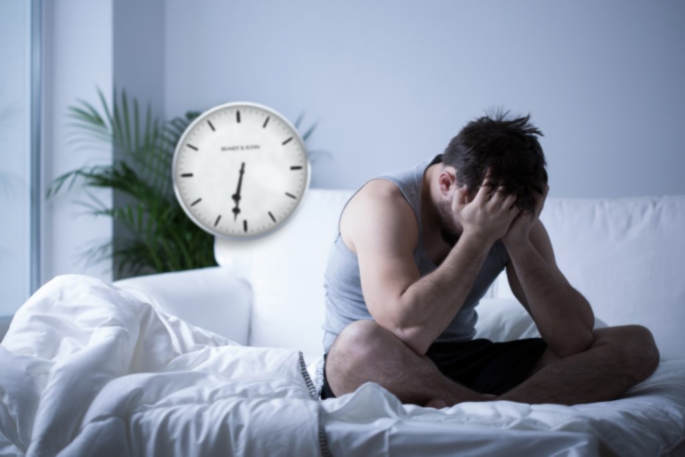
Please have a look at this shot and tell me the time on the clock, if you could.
6:32
